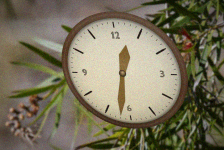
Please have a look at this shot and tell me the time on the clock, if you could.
12:32
